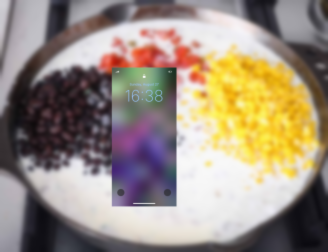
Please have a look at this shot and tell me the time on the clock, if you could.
16:38
